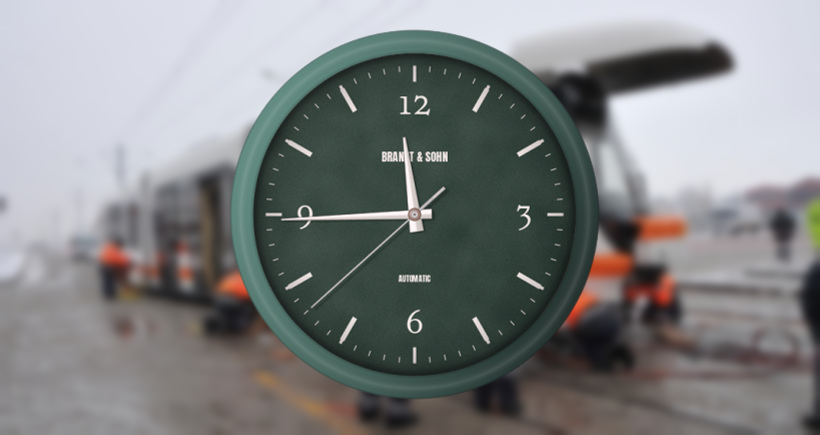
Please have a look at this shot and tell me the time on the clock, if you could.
11:44:38
